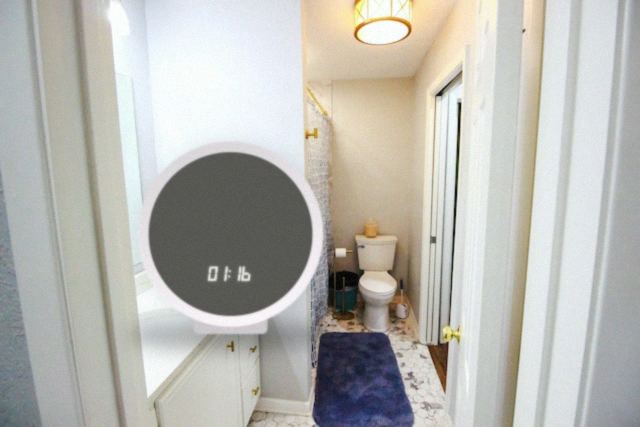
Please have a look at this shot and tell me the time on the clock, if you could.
1:16
